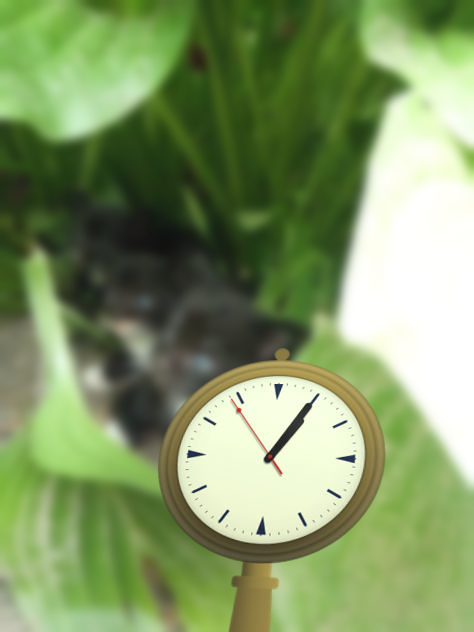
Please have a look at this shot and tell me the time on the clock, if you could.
1:04:54
